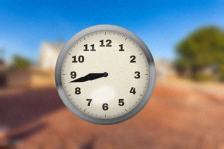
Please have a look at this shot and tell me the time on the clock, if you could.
8:43
